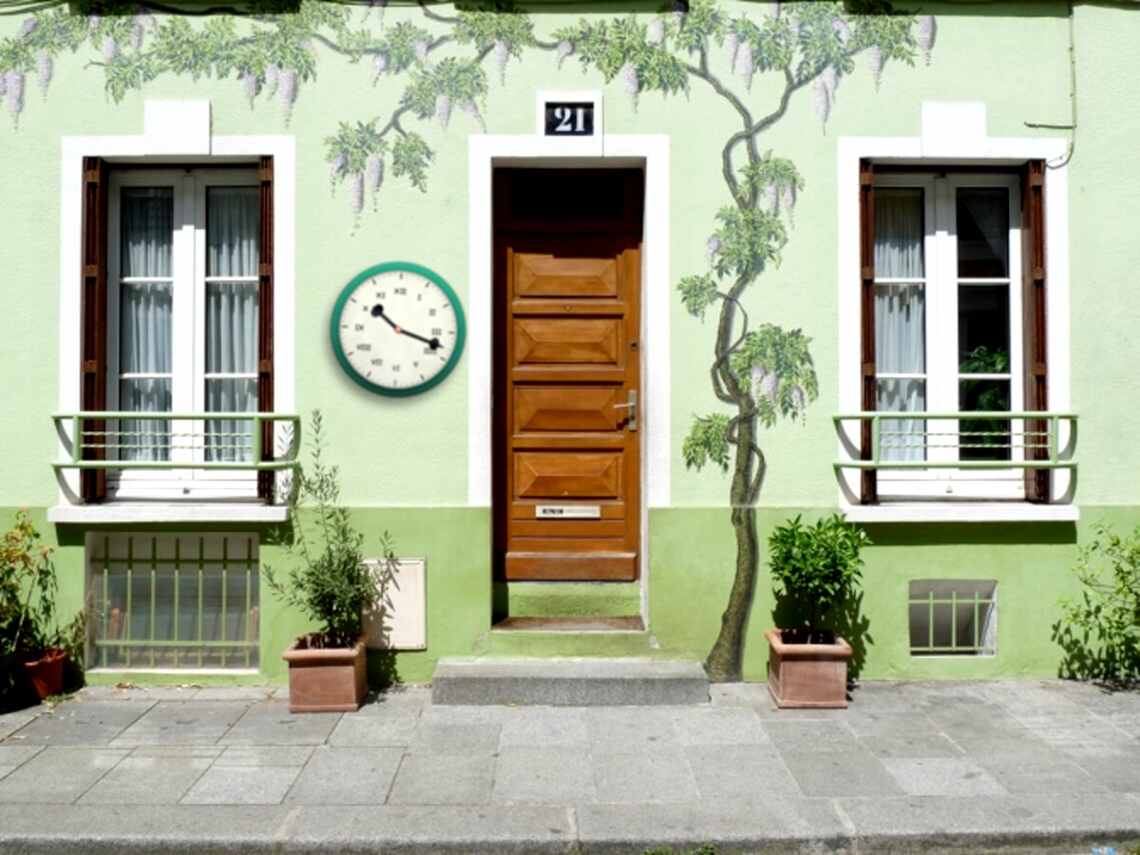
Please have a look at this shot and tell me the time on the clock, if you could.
10:18
